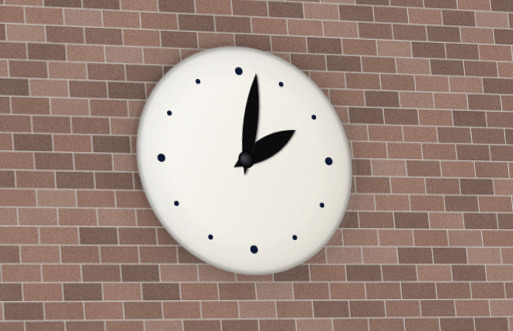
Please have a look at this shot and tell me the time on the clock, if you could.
2:02
